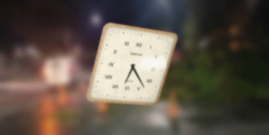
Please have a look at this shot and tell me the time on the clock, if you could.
6:23
